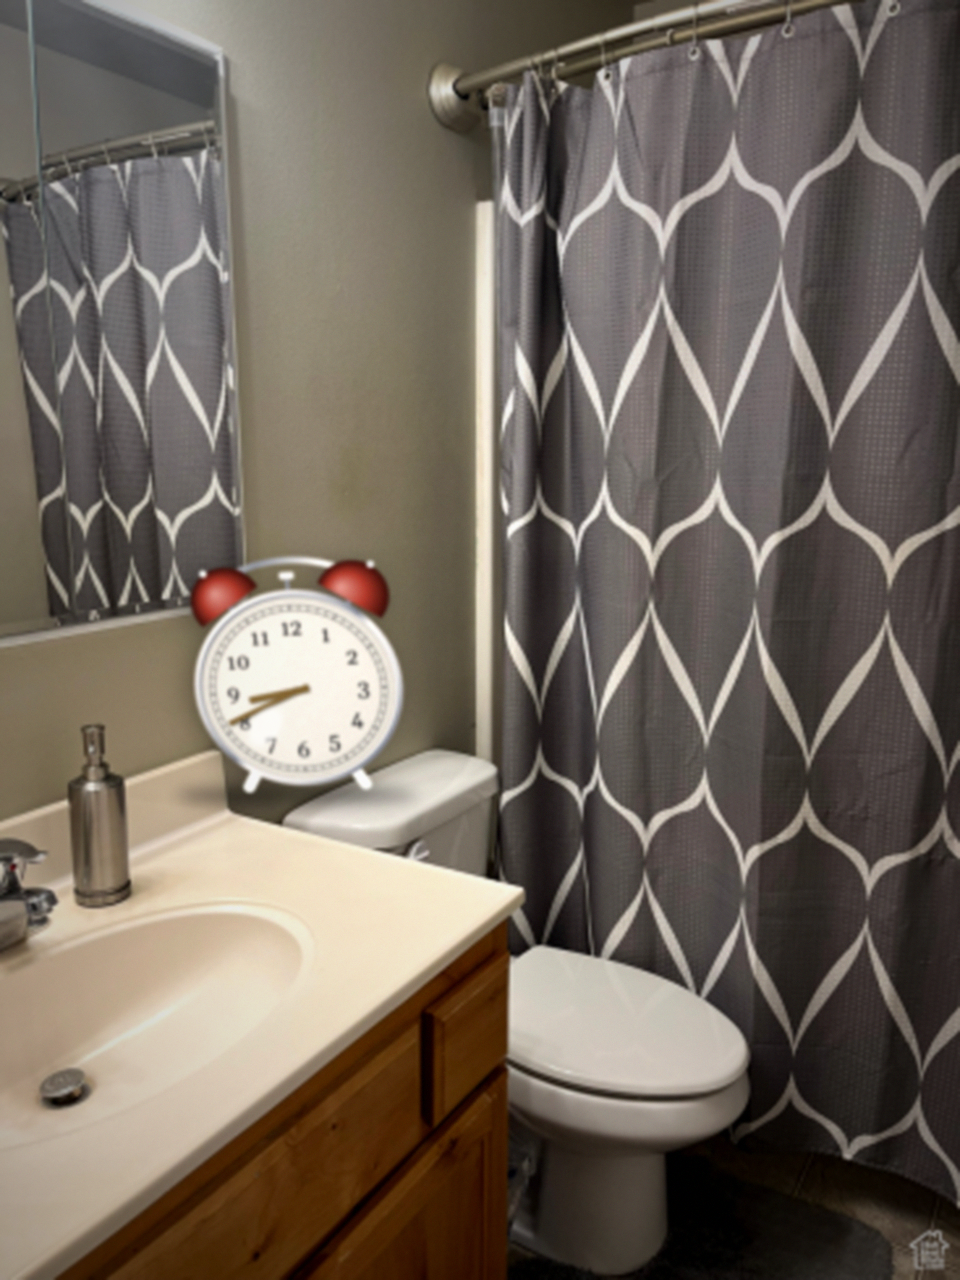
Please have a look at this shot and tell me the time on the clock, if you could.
8:41
